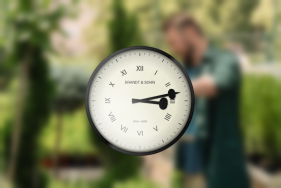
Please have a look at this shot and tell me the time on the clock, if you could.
3:13
